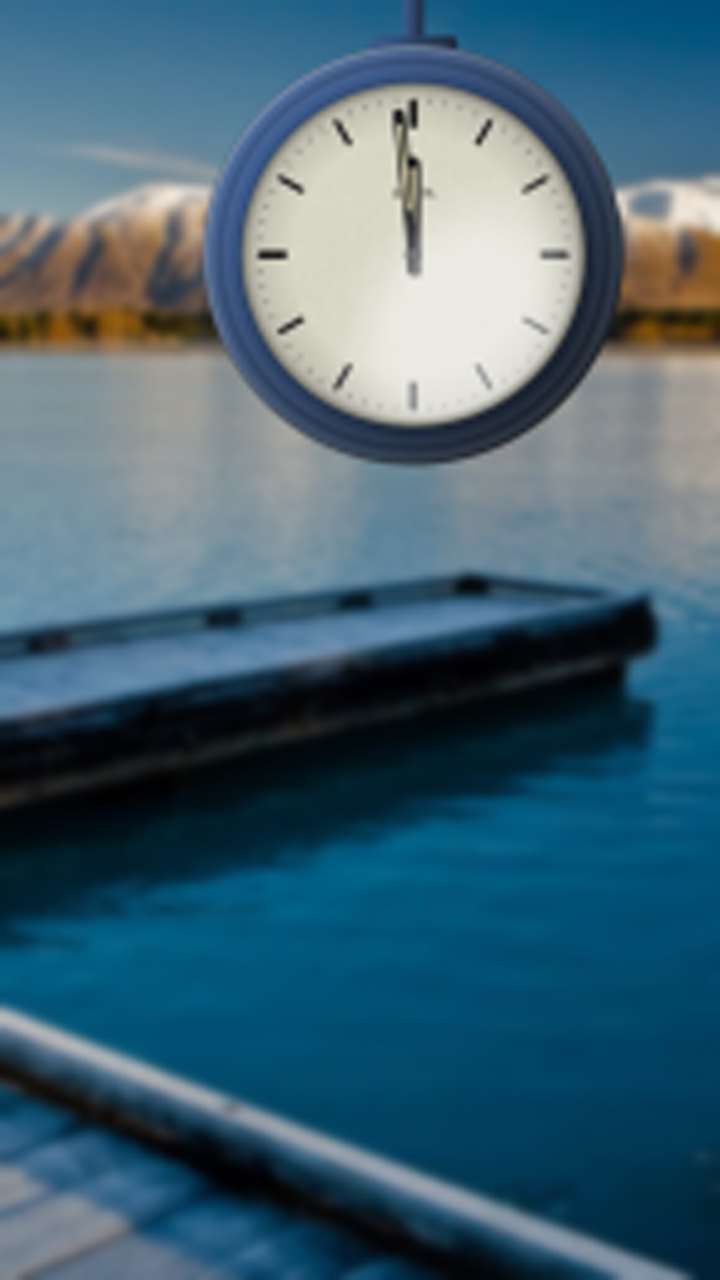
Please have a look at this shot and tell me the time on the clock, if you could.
11:59
